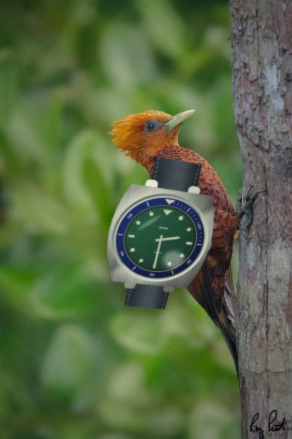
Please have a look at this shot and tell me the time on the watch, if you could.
2:30
